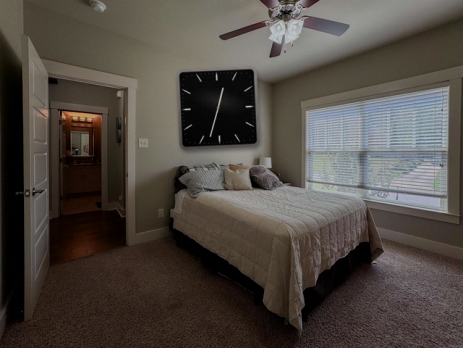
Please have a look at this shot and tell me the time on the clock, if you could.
12:33
